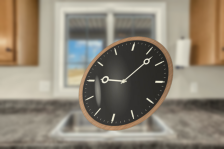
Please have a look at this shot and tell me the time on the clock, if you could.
9:07
